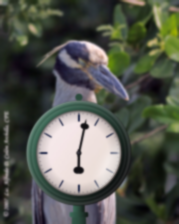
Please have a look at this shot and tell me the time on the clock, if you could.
6:02
